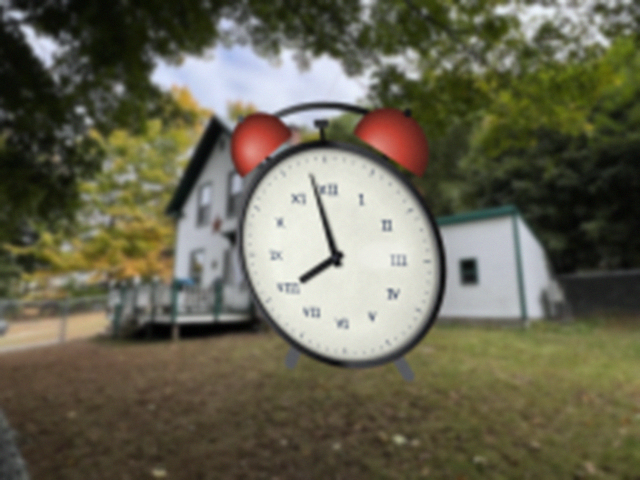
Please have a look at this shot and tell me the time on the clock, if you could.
7:58
